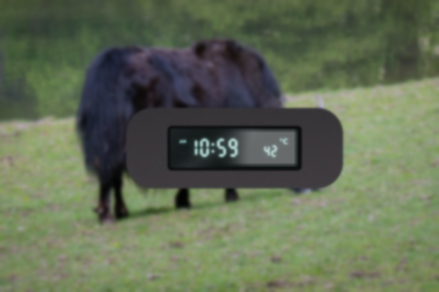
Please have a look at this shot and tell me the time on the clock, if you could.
10:59
